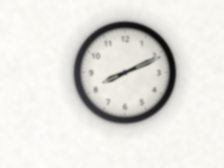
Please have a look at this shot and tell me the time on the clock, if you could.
8:11
